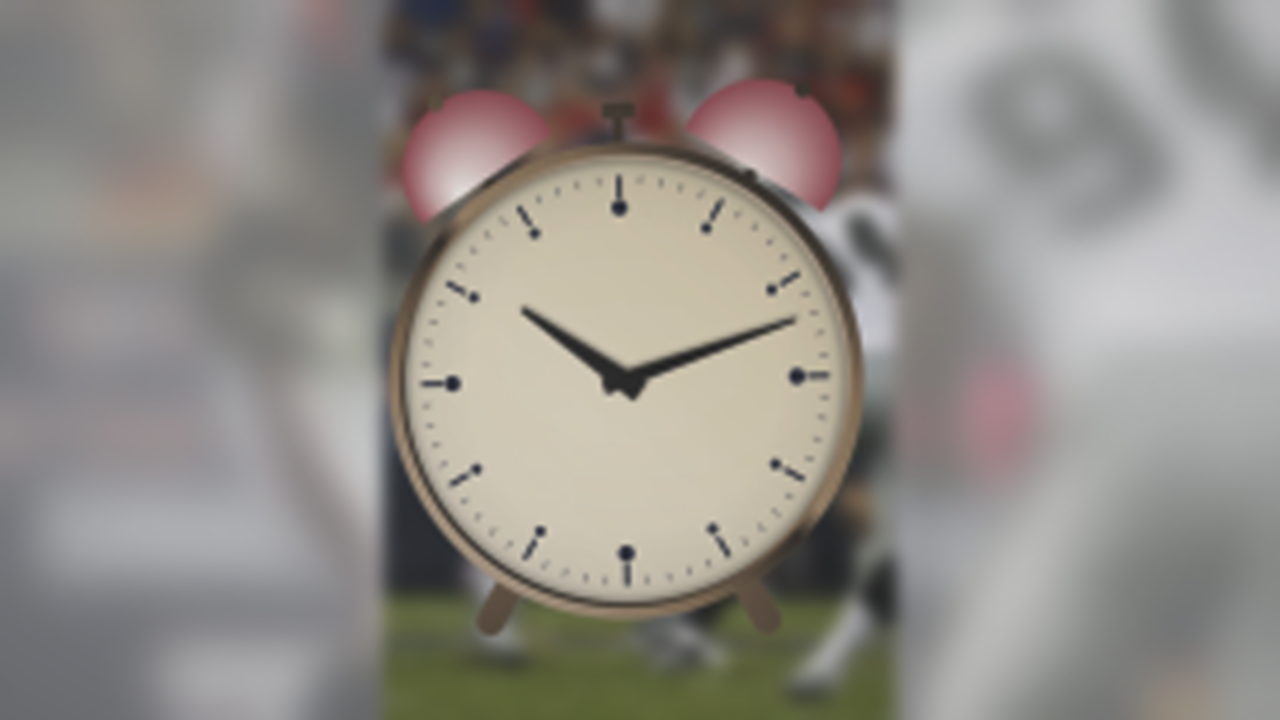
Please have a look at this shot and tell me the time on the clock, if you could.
10:12
